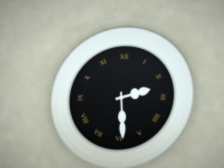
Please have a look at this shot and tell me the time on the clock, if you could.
2:29
